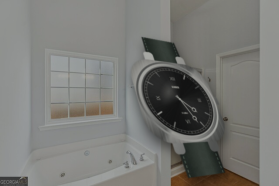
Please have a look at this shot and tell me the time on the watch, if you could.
4:26
